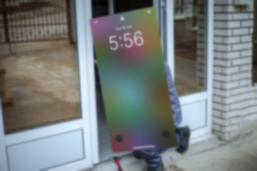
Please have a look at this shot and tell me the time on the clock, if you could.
5:56
